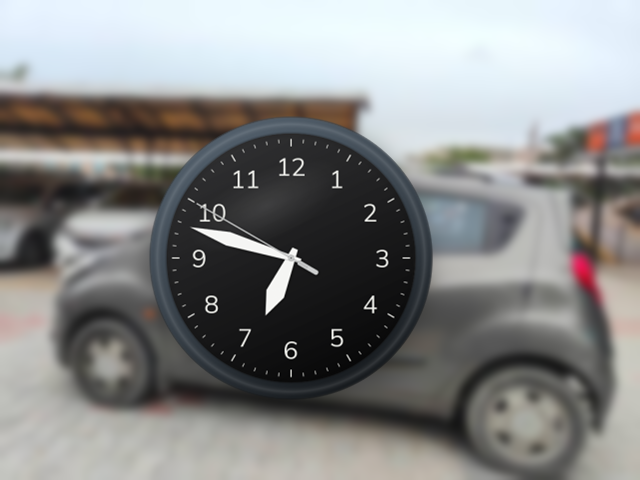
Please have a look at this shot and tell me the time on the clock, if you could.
6:47:50
